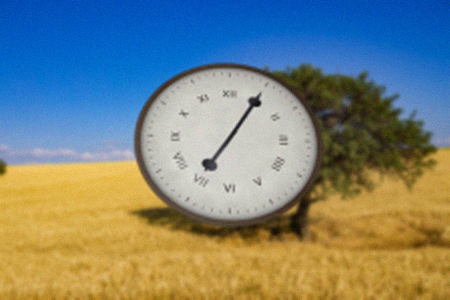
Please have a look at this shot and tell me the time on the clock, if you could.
7:05
